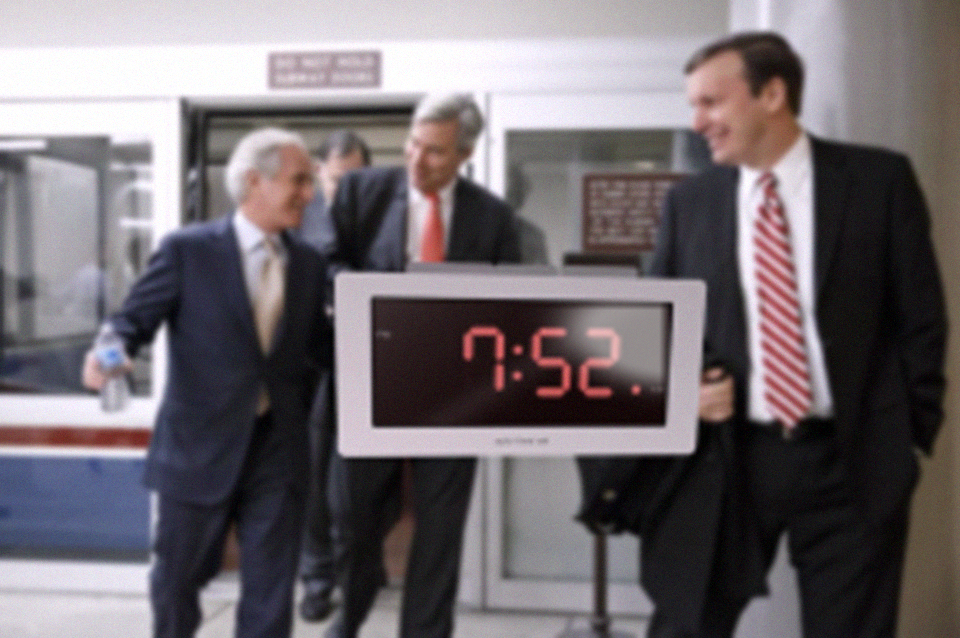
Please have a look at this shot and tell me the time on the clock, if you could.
7:52
